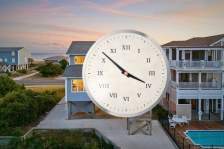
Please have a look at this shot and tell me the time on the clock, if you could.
3:52
